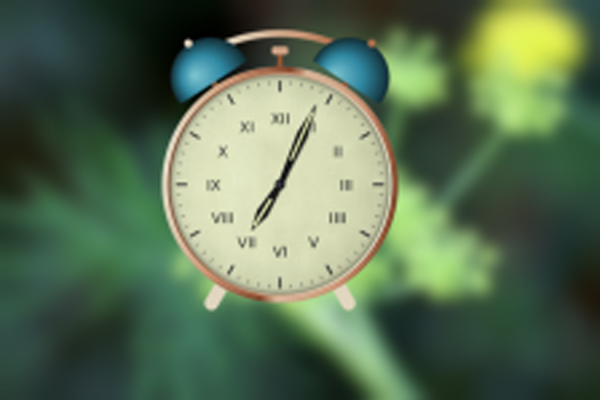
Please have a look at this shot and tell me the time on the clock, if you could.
7:04
